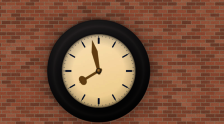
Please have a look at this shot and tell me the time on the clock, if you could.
7:58
